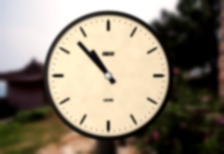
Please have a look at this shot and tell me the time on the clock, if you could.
10:53
